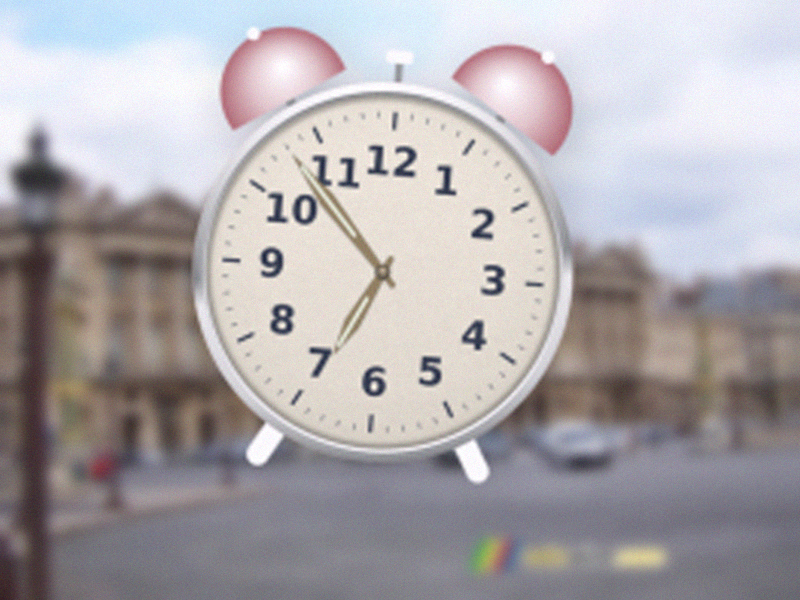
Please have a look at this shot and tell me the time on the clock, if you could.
6:53
